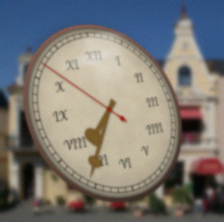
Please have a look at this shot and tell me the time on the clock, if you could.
7:35:52
